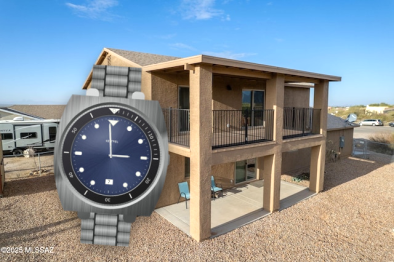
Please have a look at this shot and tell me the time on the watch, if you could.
2:59
